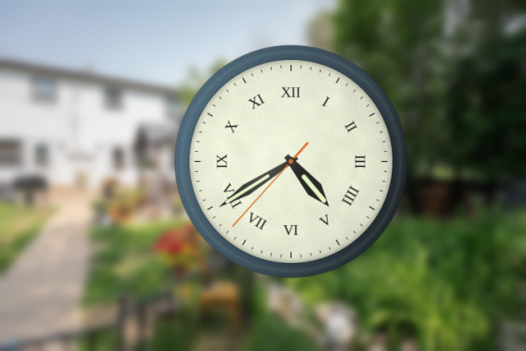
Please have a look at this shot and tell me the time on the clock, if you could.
4:39:37
